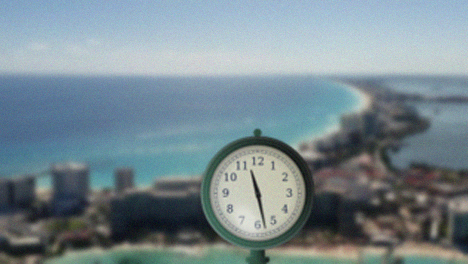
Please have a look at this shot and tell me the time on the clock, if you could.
11:28
